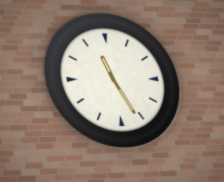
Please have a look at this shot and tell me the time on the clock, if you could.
11:26
